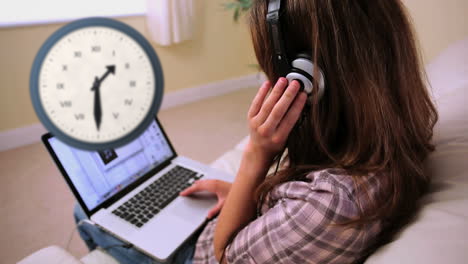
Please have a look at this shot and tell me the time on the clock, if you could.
1:30
